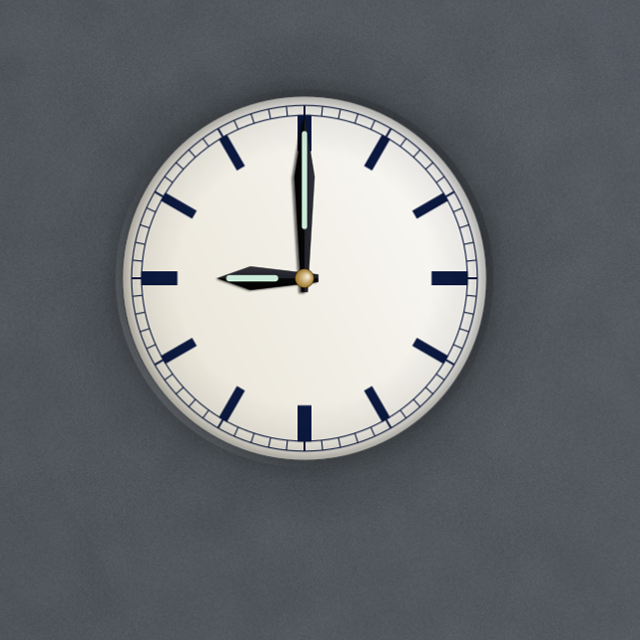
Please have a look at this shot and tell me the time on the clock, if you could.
9:00
